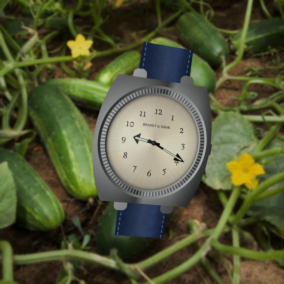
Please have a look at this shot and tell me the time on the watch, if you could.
9:19
